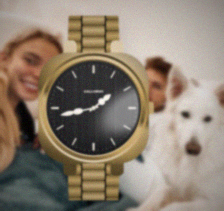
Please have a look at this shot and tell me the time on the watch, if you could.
1:43
